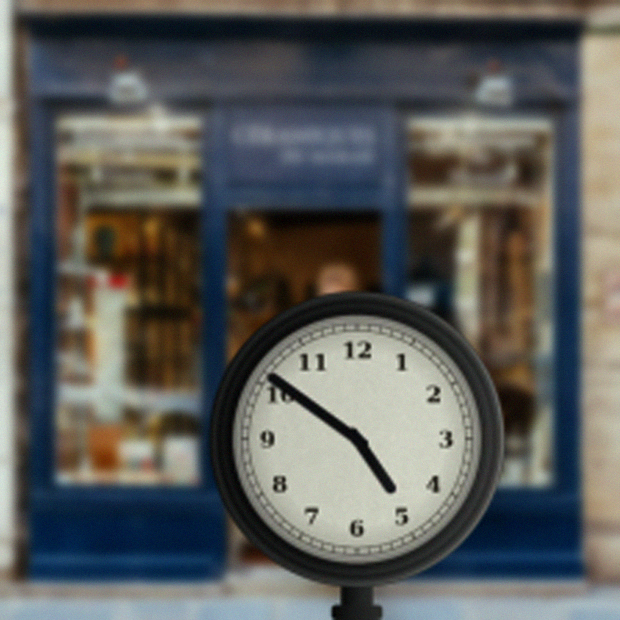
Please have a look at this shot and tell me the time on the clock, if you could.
4:51
